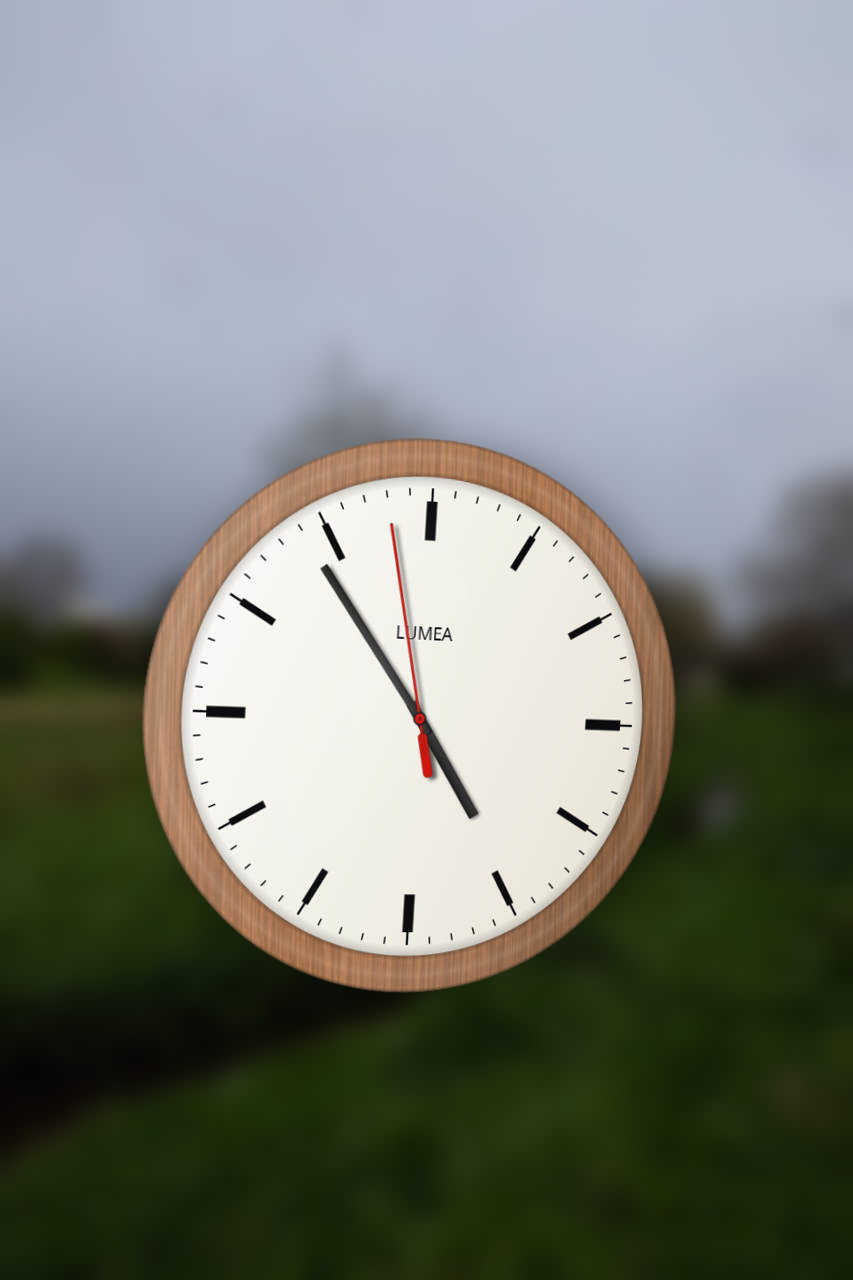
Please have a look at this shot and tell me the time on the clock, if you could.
4:53:58
